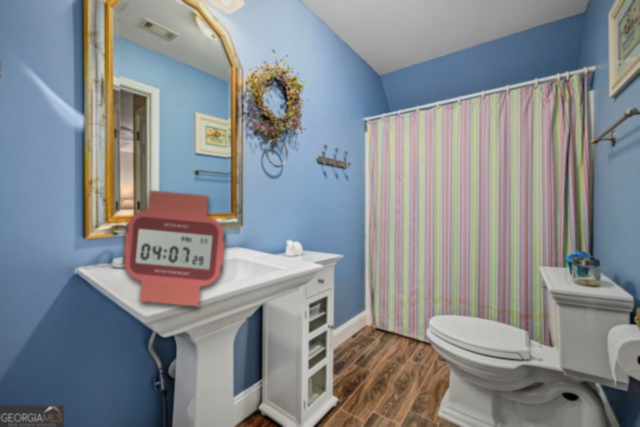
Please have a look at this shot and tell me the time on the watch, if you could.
4:07
